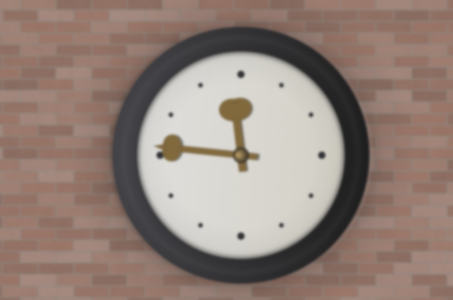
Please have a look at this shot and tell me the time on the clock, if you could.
11:46
